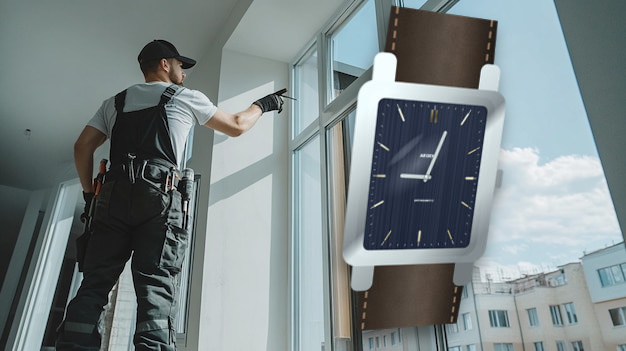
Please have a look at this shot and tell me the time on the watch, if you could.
9:03
